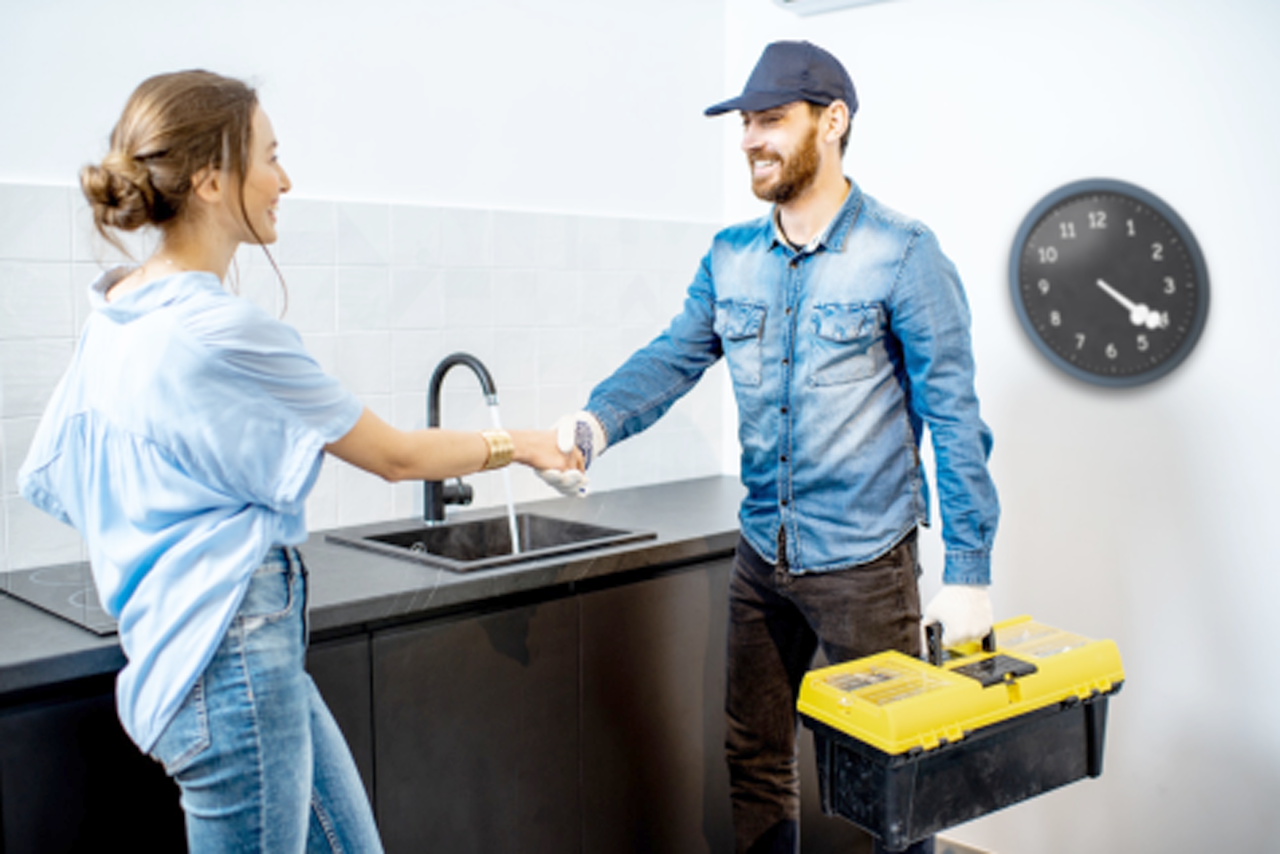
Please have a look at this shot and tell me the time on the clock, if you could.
4:21
